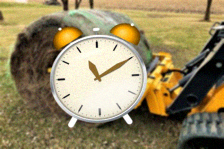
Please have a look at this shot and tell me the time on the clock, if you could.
11:10
